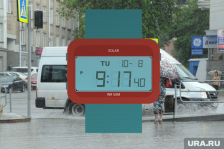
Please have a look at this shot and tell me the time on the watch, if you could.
9:17:40
